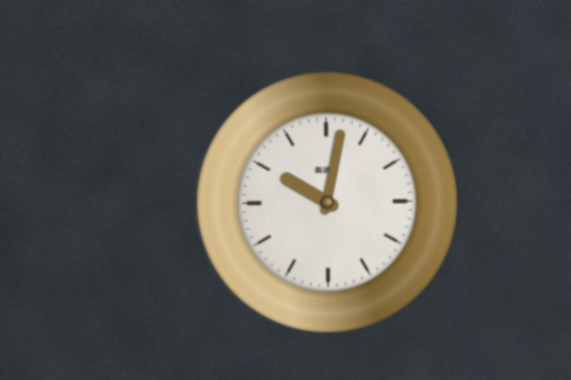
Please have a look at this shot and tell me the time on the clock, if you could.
10:02
